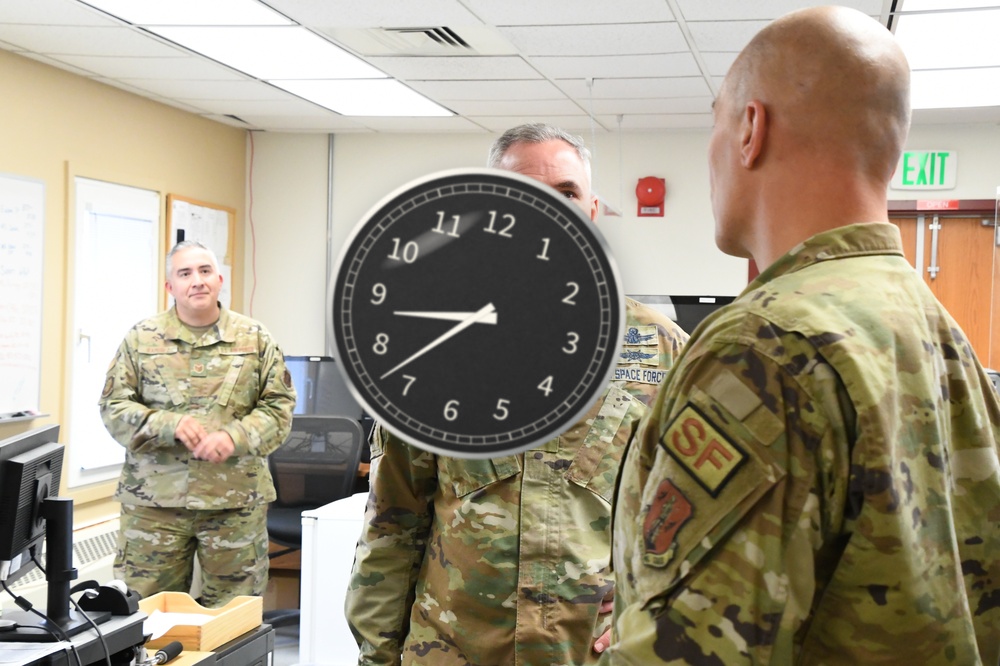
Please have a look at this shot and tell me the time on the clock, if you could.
8:37
